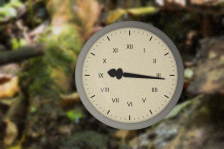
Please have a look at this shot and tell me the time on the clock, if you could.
9:16
